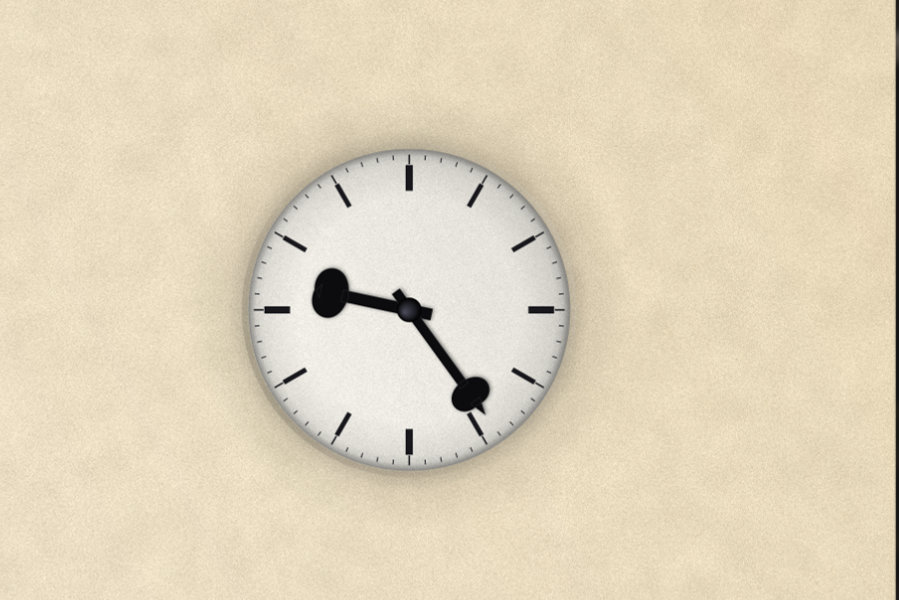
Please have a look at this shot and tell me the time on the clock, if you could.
9:24
